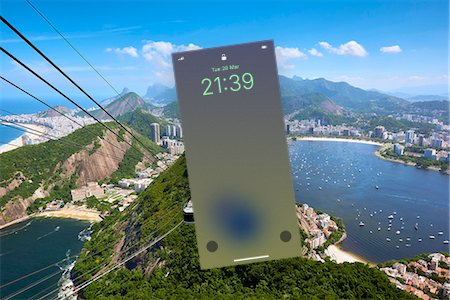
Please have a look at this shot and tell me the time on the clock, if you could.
21:39
